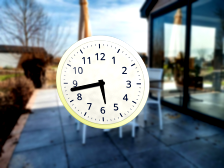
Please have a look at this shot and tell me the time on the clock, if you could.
5:43
